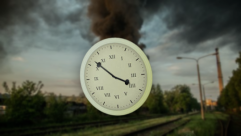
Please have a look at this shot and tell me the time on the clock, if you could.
3:52
